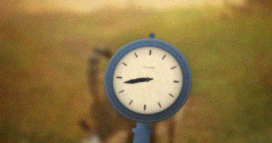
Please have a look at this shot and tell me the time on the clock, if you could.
8:43
